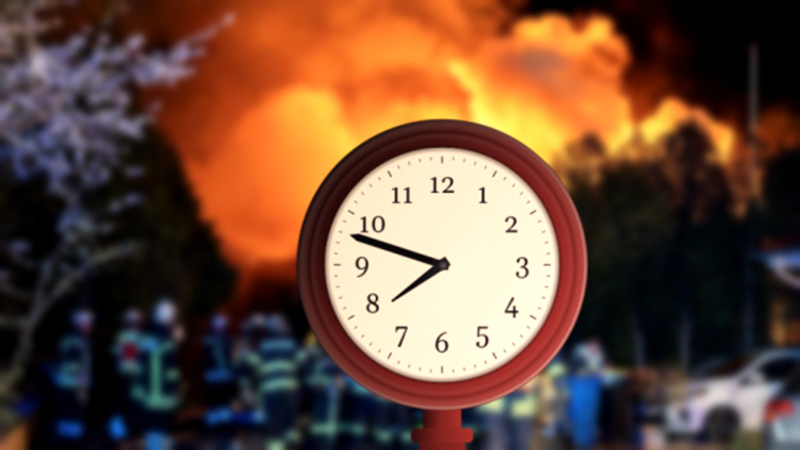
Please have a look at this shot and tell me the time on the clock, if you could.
7:48
